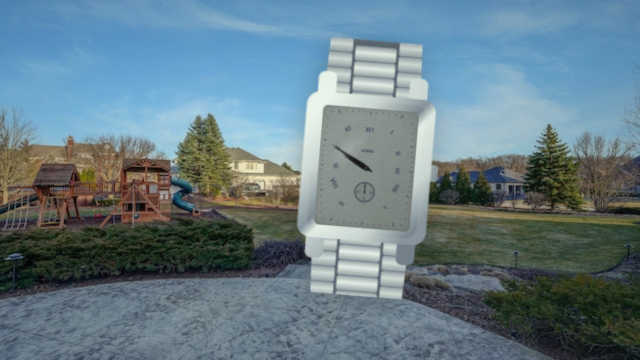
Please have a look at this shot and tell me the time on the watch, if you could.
9:50
